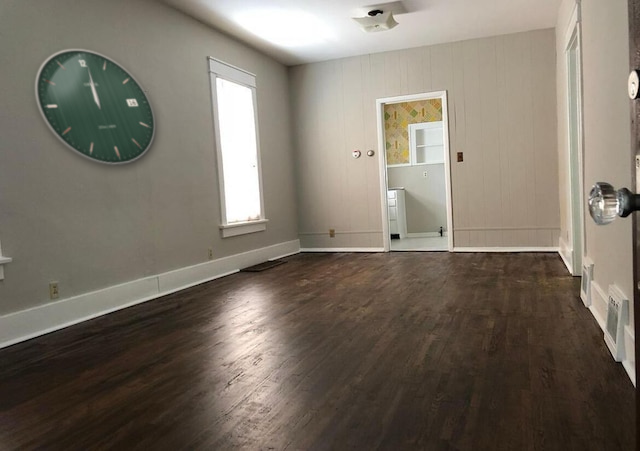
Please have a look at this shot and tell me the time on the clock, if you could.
12:01
